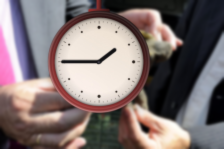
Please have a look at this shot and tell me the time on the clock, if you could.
1:45
